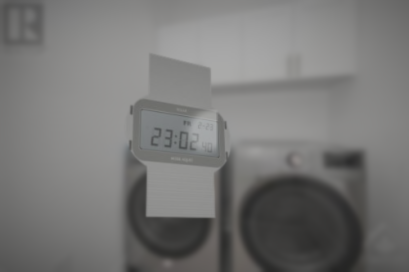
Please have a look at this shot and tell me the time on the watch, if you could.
23:02:40
